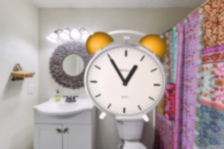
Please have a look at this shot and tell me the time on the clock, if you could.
12:55
